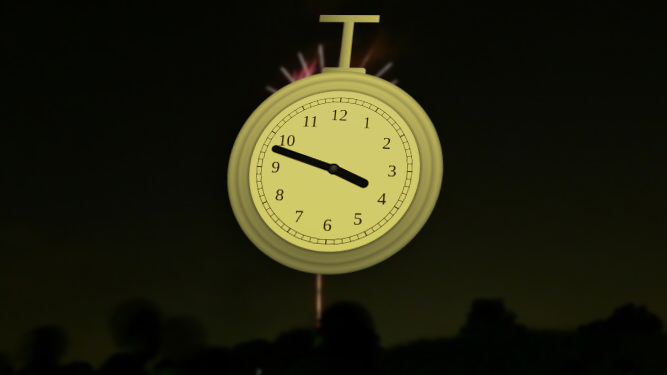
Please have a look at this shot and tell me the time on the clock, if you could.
3:48
